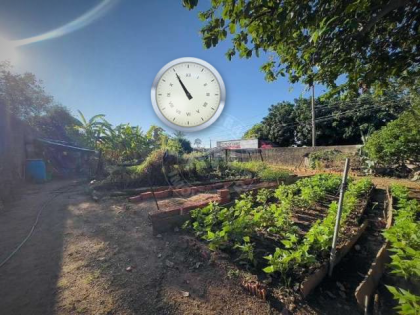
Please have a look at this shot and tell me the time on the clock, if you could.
10:55
